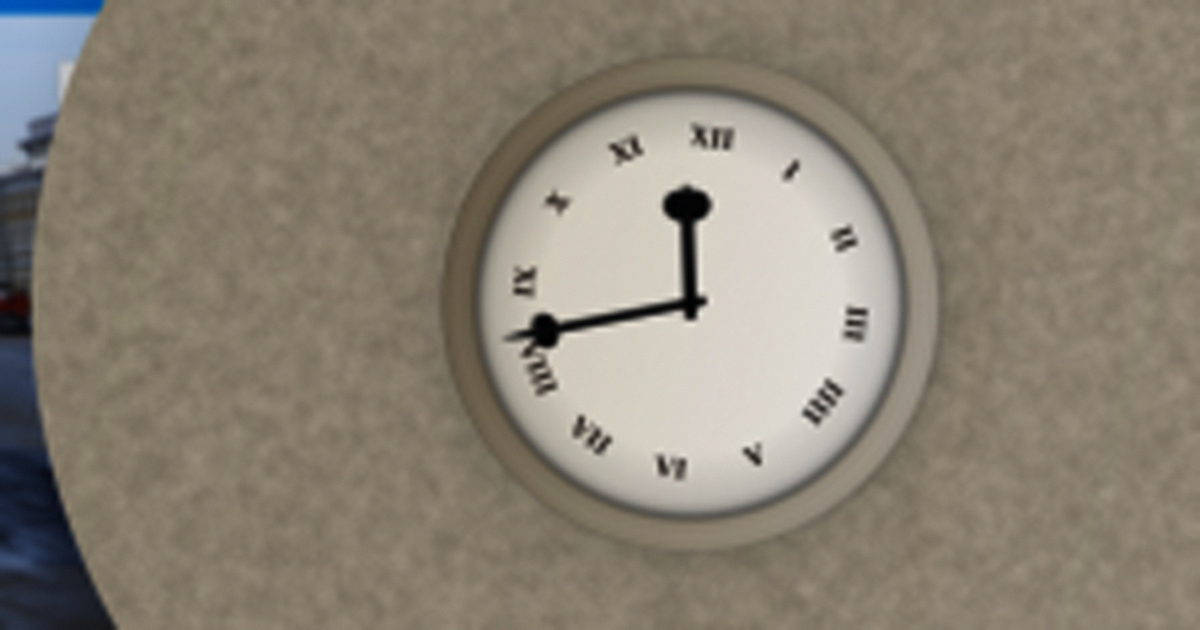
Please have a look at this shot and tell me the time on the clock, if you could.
11:42
